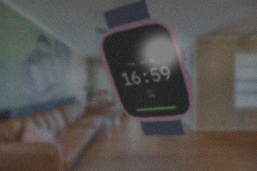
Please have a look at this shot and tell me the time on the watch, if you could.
16:59
